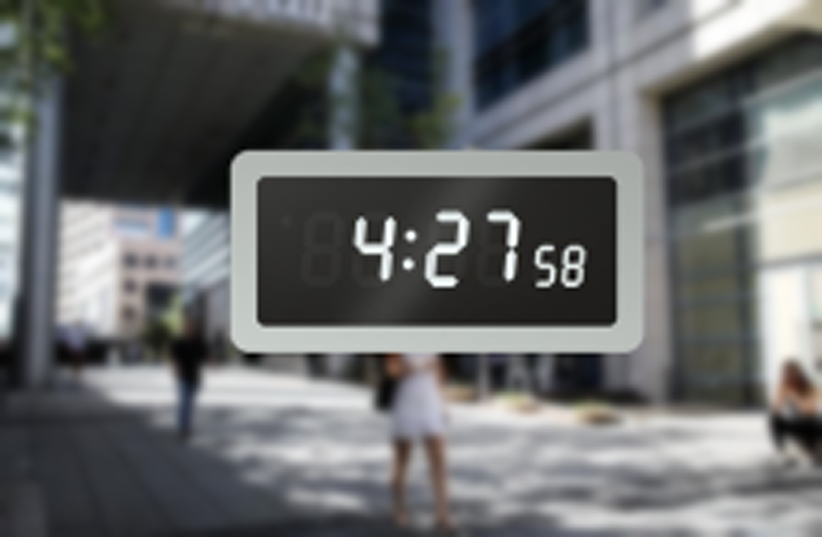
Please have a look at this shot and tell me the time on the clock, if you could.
4:27:58
